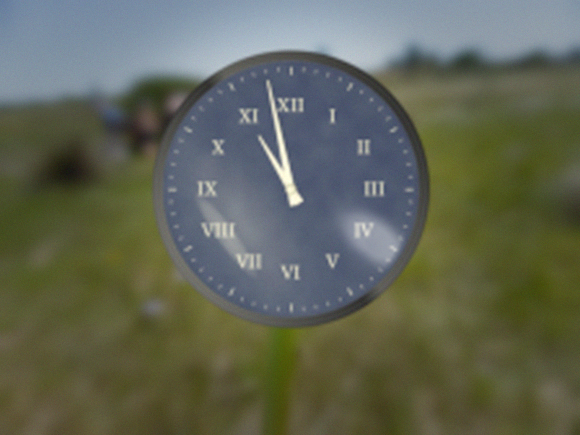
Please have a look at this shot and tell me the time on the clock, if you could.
10:58
